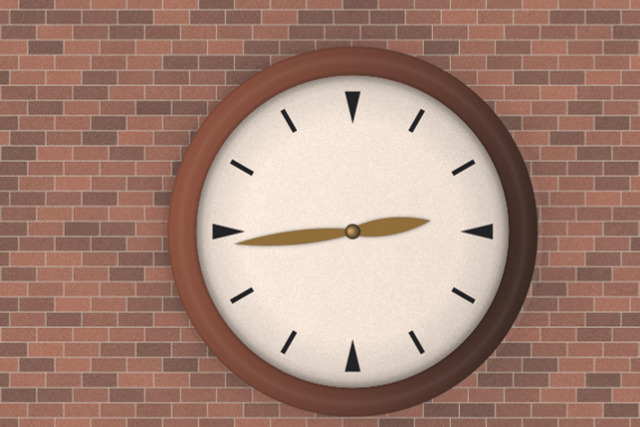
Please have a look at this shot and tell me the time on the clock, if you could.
2:44
